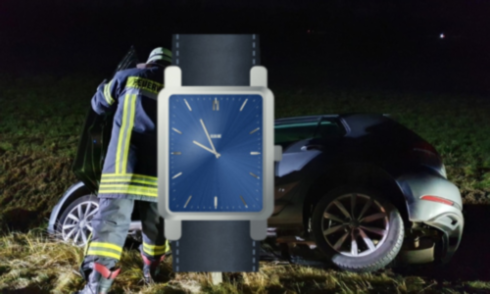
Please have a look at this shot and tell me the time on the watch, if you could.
9:56
